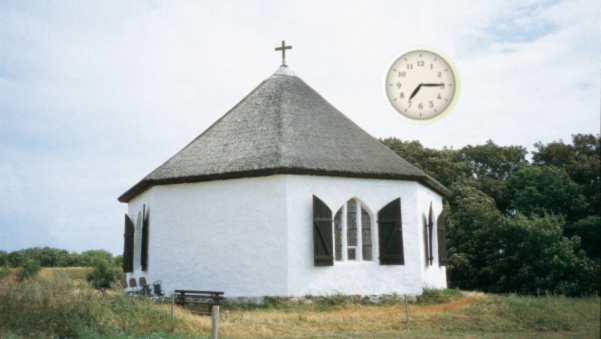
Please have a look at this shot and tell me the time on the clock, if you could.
7:15
